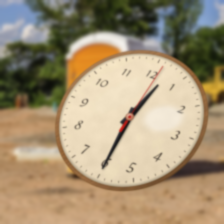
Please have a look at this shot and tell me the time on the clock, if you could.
12:30:01
